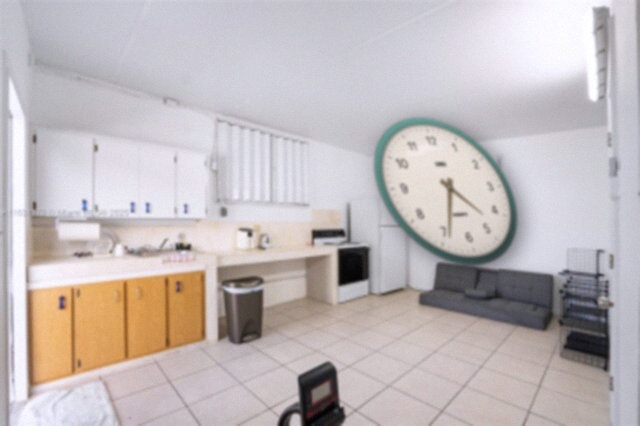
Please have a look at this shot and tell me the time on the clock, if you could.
4:34
